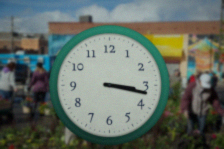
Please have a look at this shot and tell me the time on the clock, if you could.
3:17
